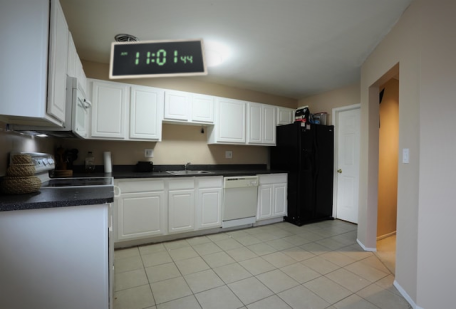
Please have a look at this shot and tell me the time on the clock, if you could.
11:01:44
